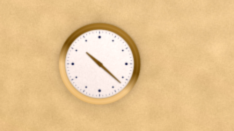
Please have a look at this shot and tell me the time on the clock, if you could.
10:22
